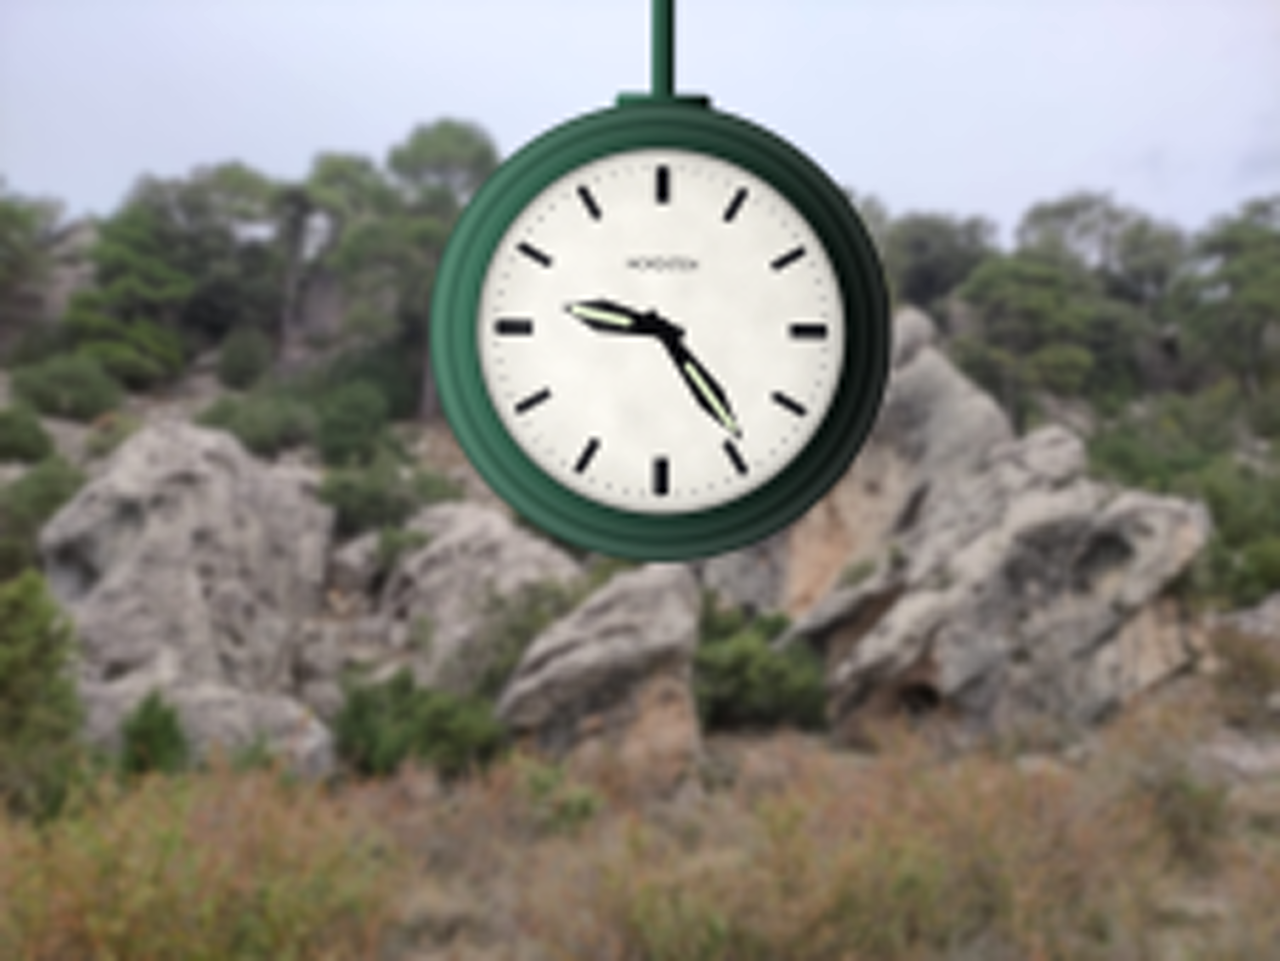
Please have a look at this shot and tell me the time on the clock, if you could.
9:24
